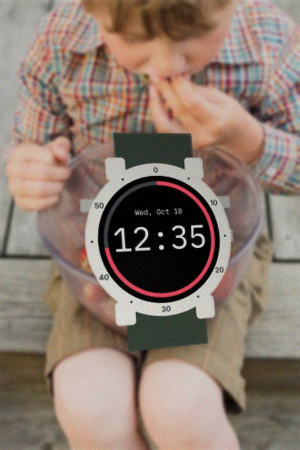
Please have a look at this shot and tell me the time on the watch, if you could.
12:35
